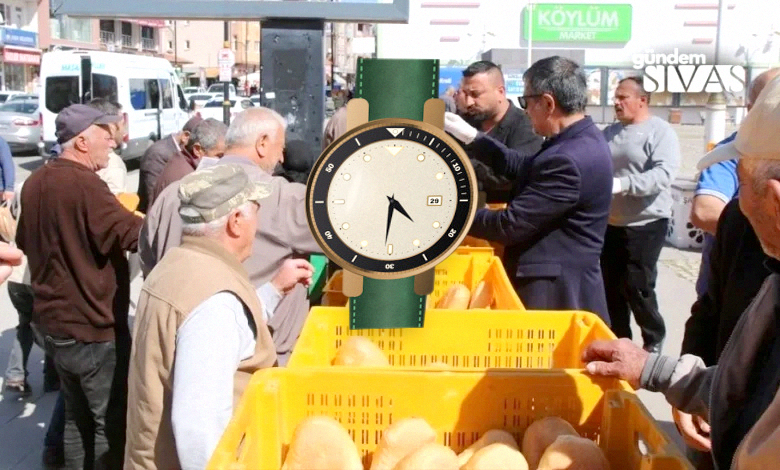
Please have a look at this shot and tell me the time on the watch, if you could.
4:31
